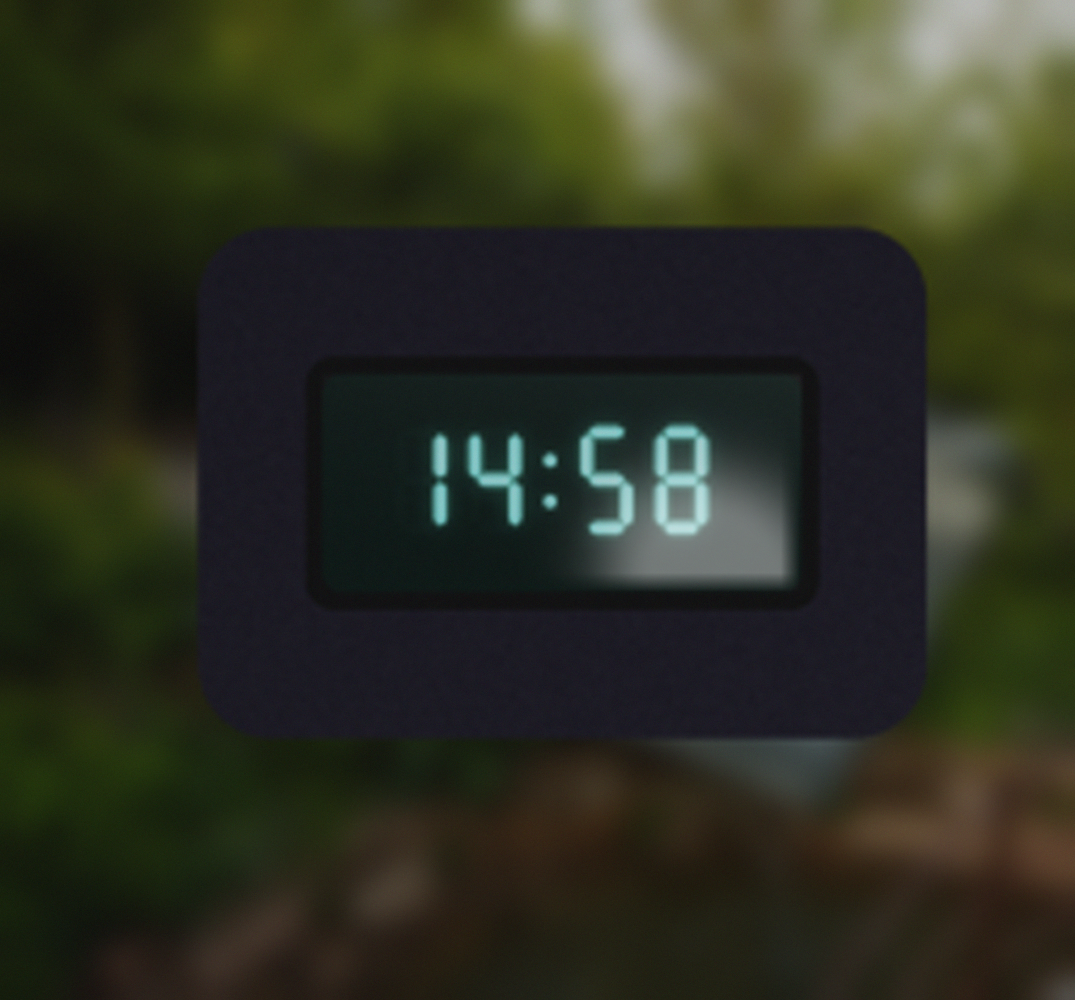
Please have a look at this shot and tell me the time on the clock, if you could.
14:58
